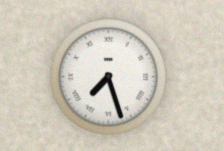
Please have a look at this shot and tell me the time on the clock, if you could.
7:27
